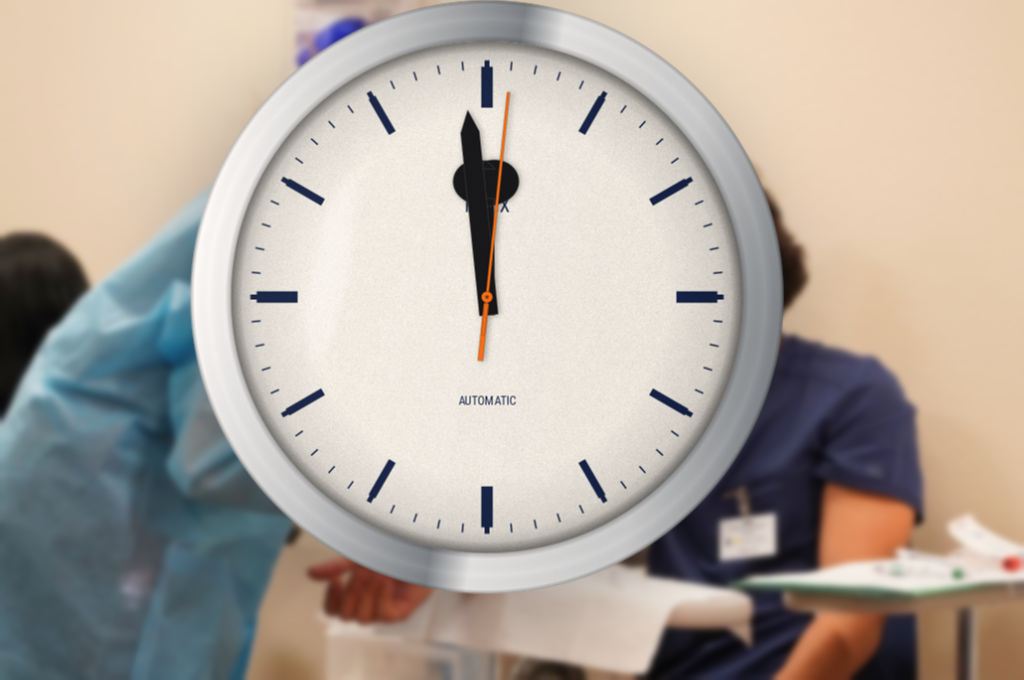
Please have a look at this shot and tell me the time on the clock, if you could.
11:59:01
